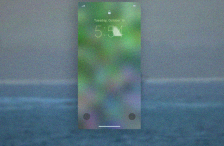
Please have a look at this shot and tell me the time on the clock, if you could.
5:54
